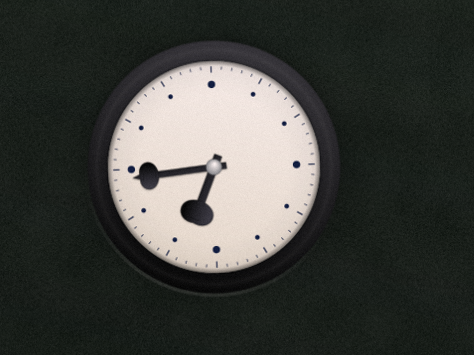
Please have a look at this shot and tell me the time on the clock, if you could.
6:44
